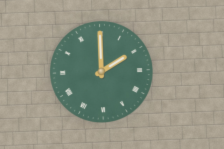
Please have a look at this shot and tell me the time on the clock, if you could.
2:00
